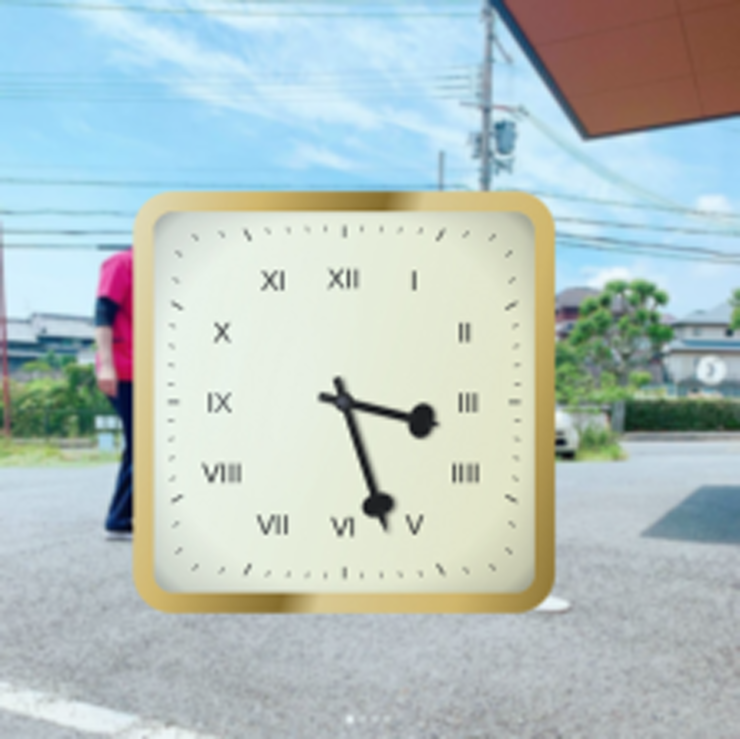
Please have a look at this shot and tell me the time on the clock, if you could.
3:27
